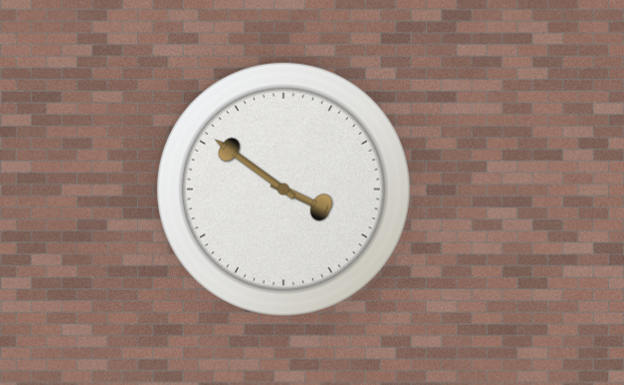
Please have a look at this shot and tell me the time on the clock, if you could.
3:51
